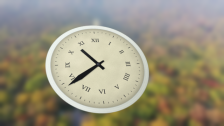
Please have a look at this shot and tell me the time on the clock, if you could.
10:39
